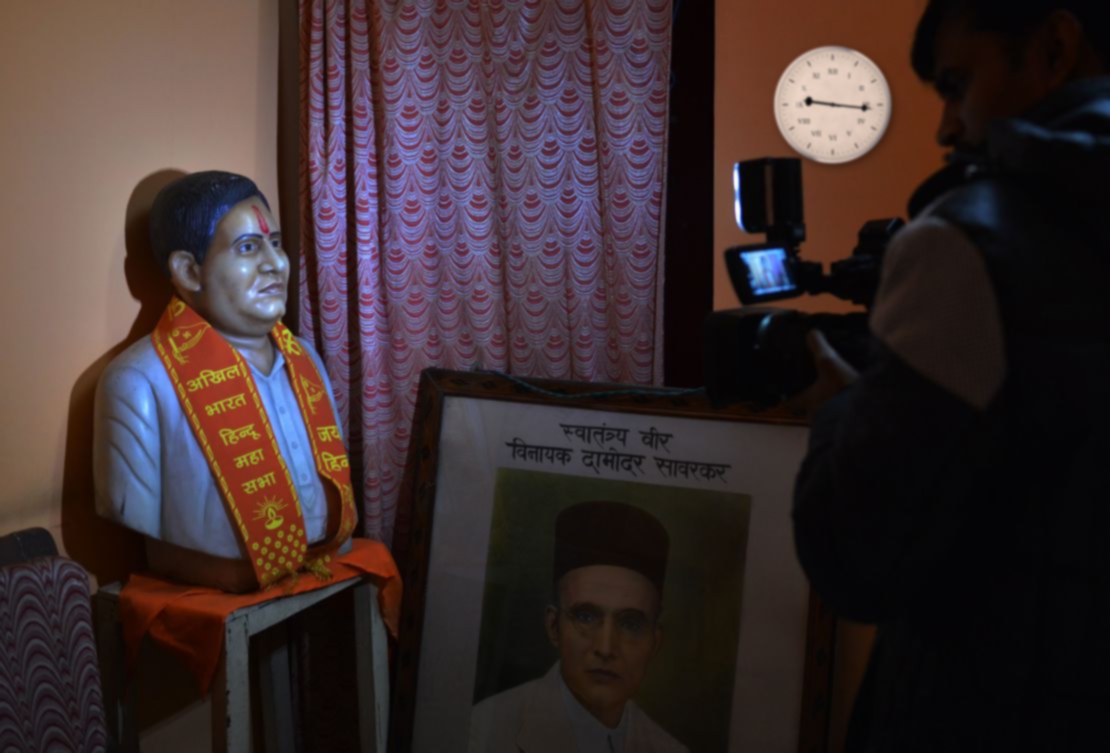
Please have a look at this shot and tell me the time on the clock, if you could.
9:16
